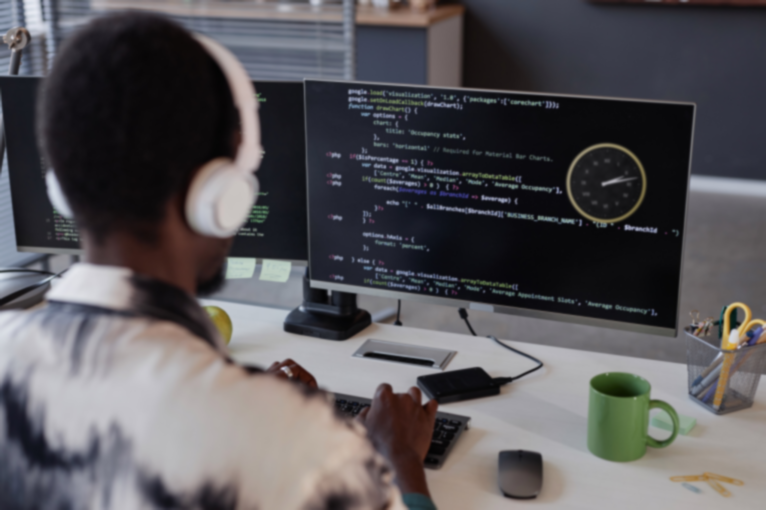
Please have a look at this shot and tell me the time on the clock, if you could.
2:13
